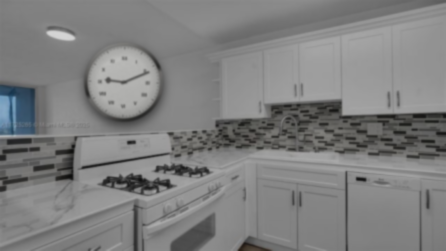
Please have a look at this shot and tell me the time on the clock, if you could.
9:11
